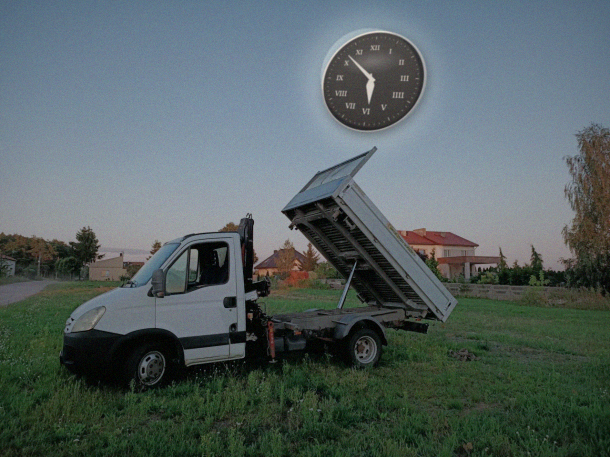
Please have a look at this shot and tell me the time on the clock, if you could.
5:52
